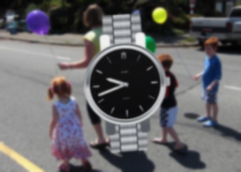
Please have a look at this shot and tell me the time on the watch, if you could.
9:42
